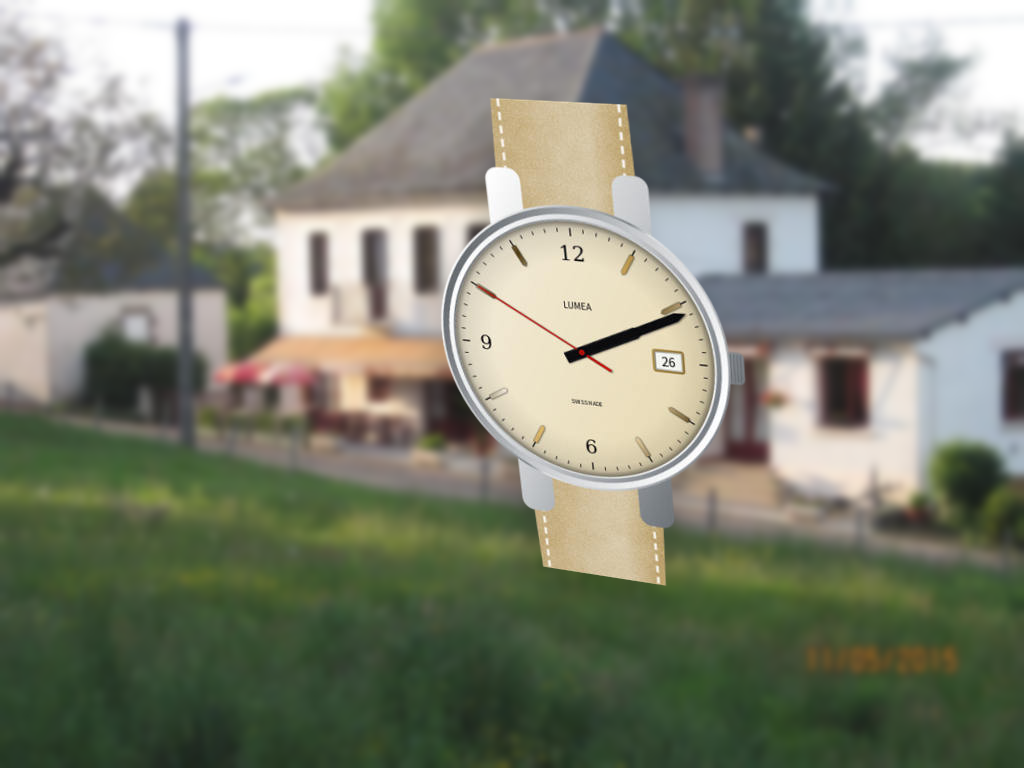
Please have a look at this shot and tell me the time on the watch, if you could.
2:10:50
